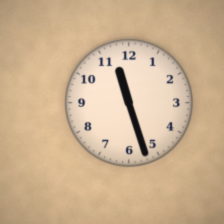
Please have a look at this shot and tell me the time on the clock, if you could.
11:27
